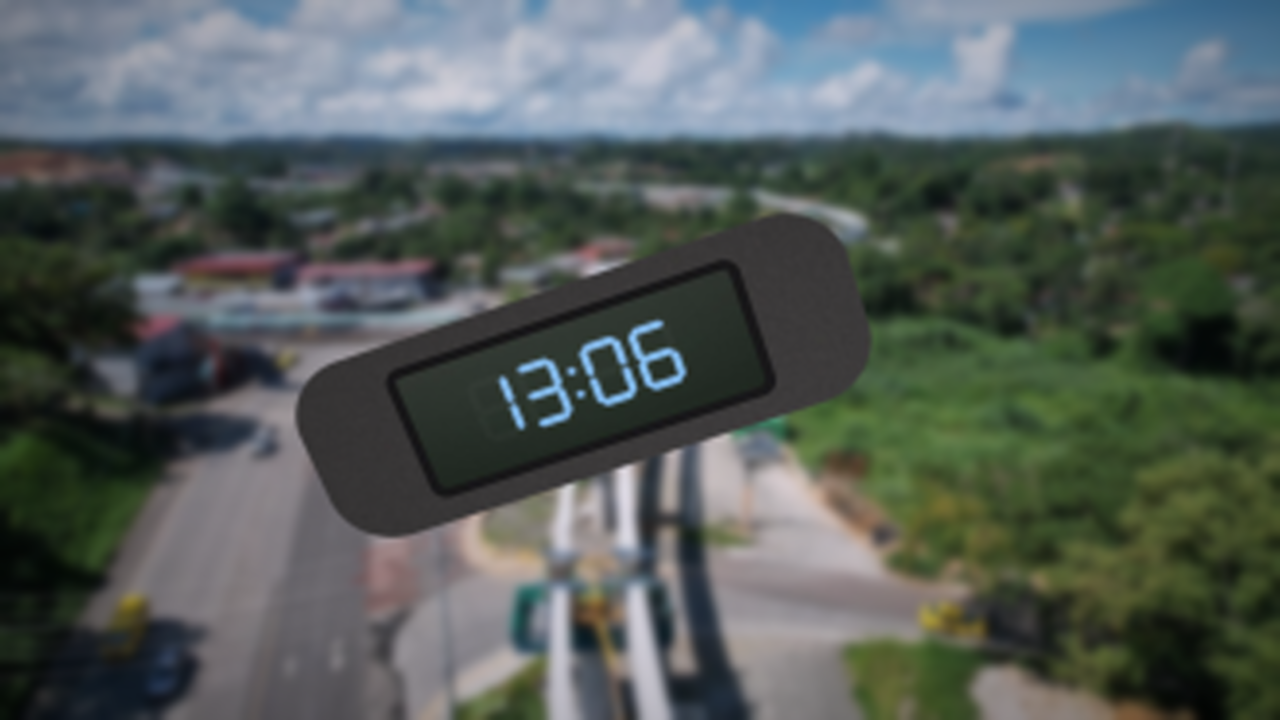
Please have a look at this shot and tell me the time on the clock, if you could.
13:06
